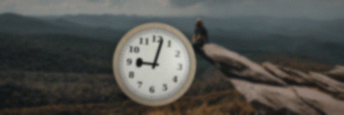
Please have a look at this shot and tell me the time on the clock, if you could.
9:02
